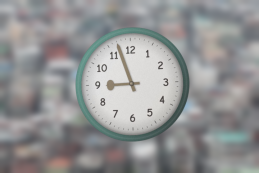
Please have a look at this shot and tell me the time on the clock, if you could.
8:57
